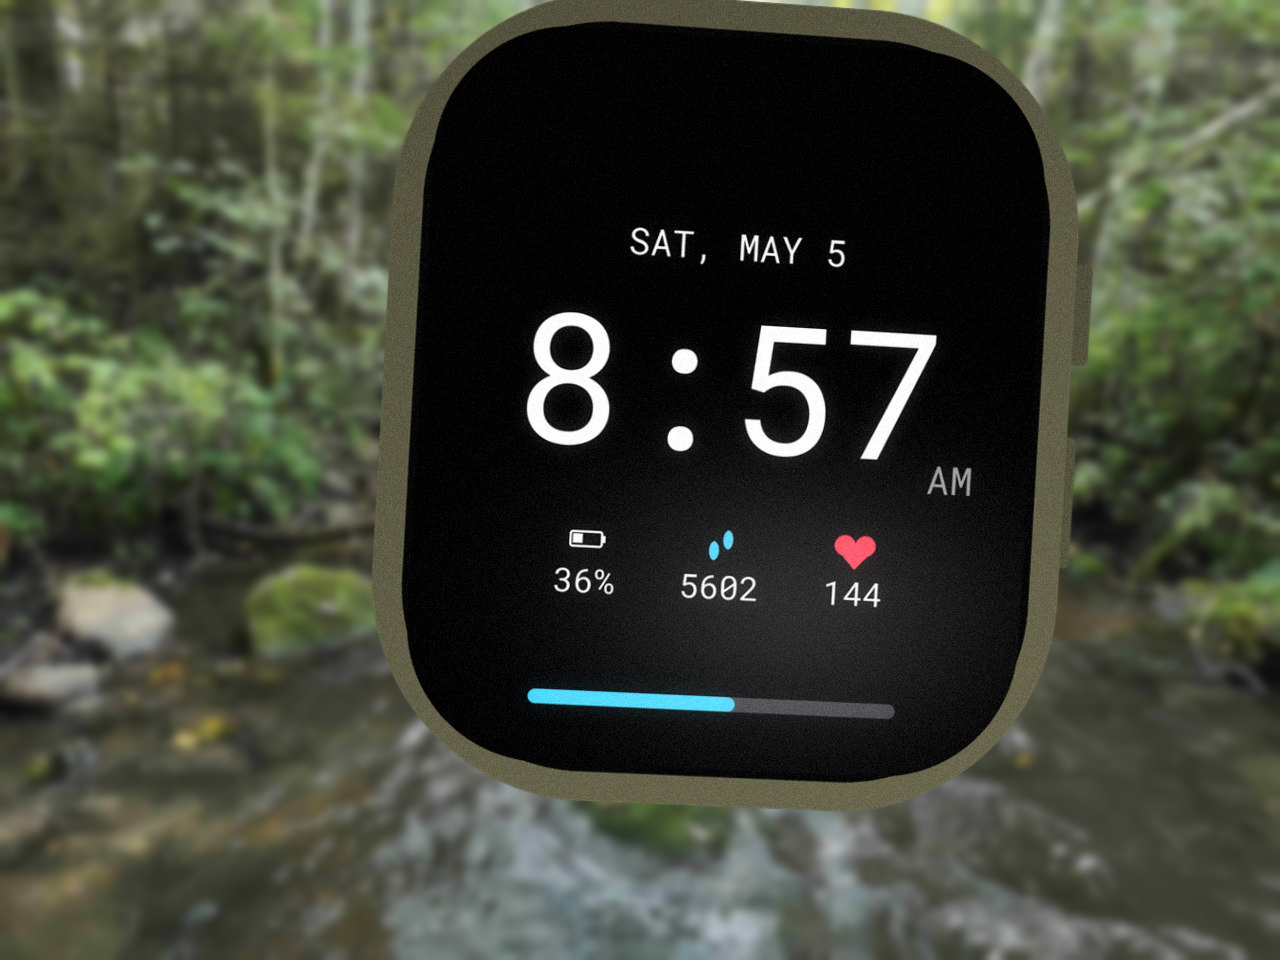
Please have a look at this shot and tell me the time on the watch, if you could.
8:57
